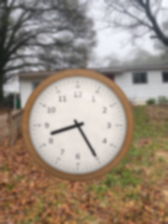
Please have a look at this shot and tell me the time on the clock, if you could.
8:25
